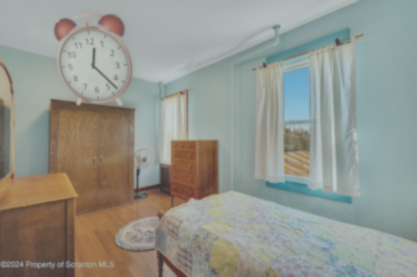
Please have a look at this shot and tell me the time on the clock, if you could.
12:23
